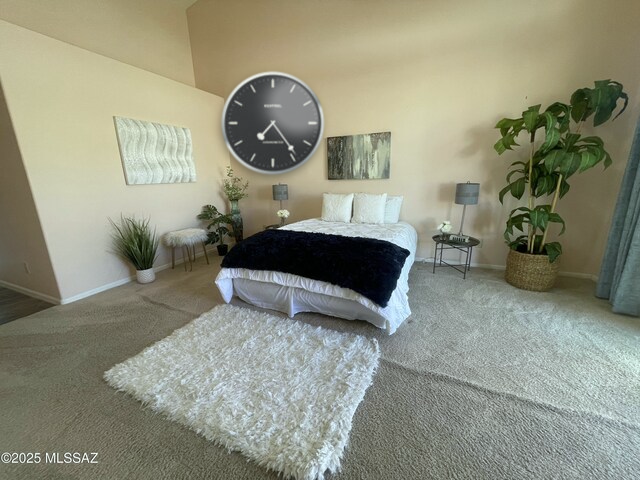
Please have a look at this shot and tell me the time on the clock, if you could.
7:24
